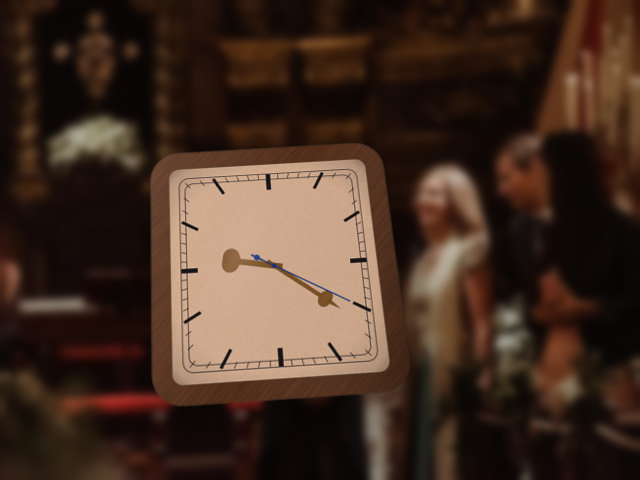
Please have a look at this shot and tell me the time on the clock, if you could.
9:21:20
